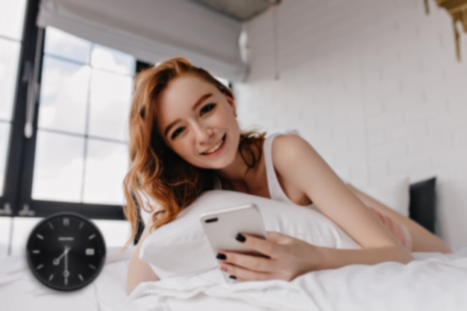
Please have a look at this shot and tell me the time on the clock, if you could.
7:30
